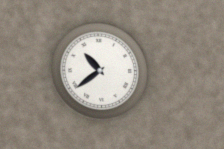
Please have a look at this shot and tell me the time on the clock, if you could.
10:39
